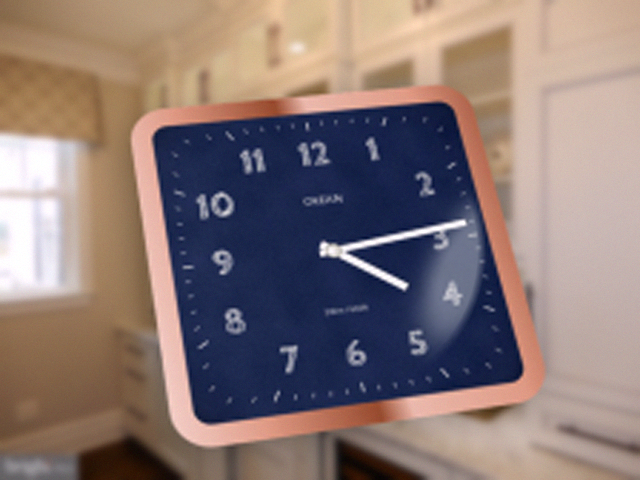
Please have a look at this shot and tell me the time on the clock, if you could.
4:14
